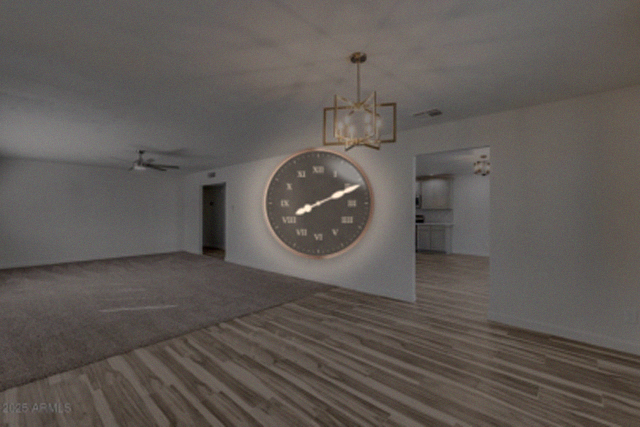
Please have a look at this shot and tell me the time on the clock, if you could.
8:11
